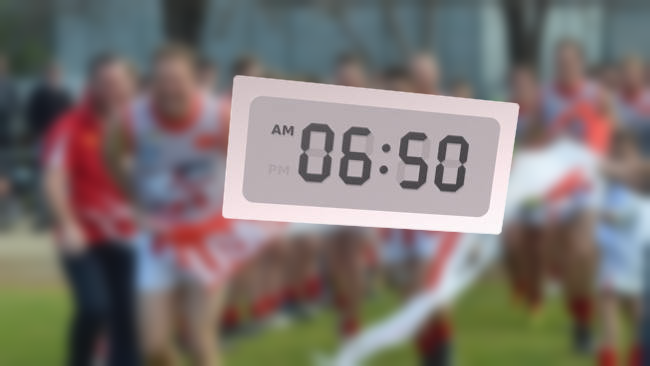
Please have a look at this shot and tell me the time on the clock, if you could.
6:50
